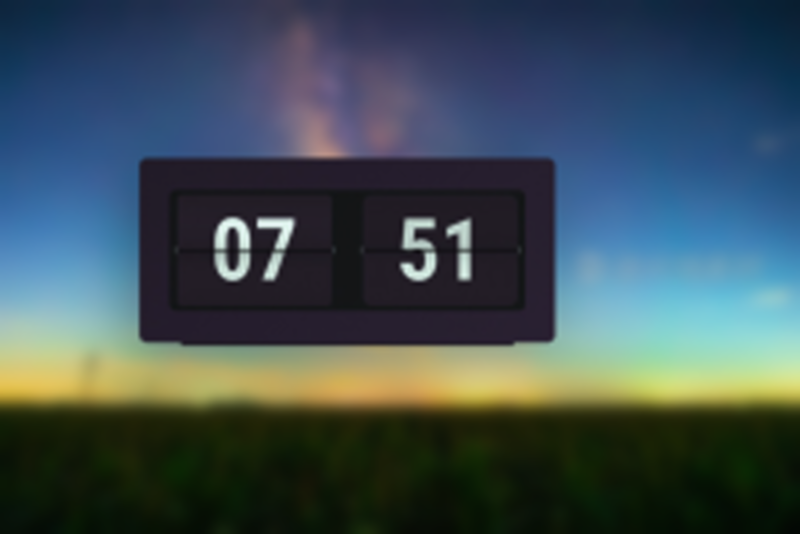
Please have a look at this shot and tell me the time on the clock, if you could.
7:51
